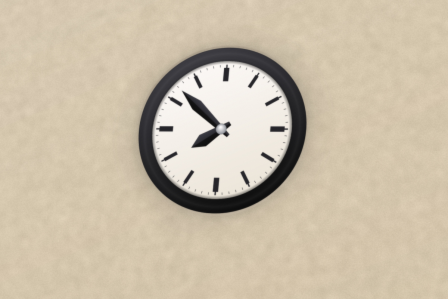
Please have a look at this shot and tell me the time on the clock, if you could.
7:52
